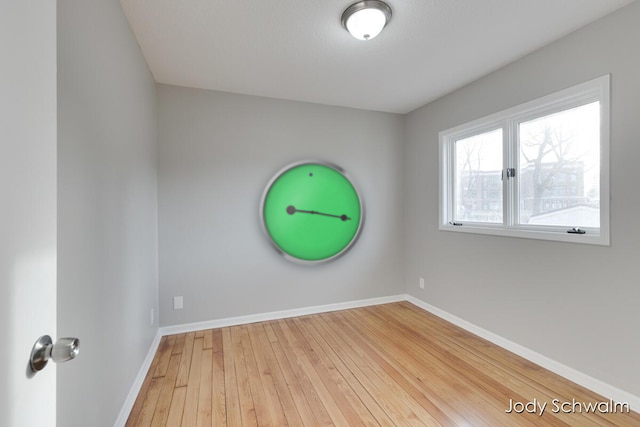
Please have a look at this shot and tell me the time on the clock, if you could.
9:17
